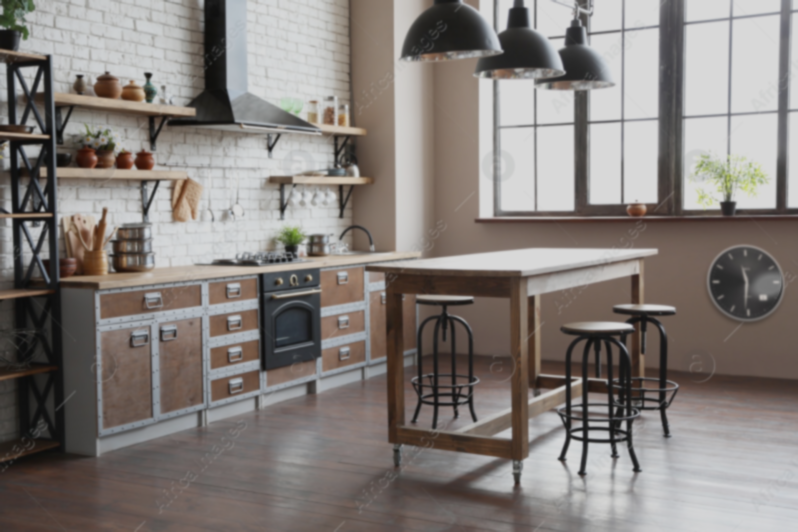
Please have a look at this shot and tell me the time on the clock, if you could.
11:31
